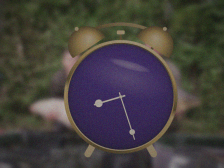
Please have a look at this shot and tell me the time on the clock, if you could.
8:27
